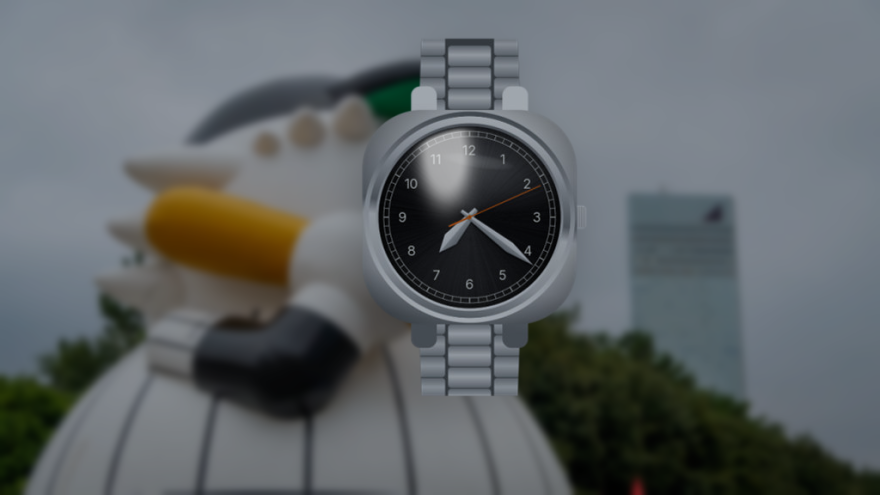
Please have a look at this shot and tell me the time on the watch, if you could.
7:21:11
